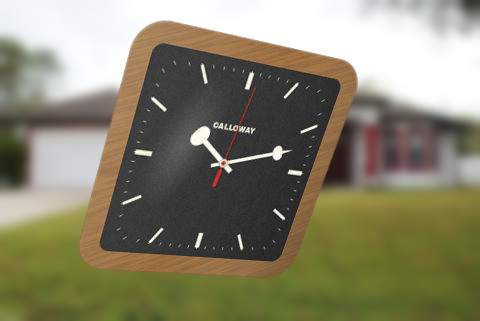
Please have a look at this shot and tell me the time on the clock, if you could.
10:12:01
